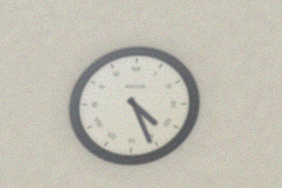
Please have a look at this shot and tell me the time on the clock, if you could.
4:26
